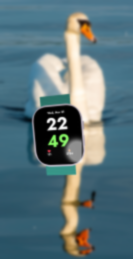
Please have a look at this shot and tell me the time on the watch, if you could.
22:49
